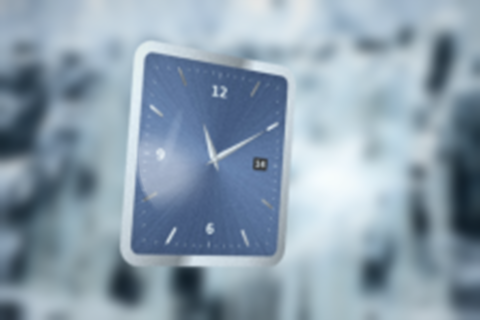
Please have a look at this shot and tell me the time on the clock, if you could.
11:10
